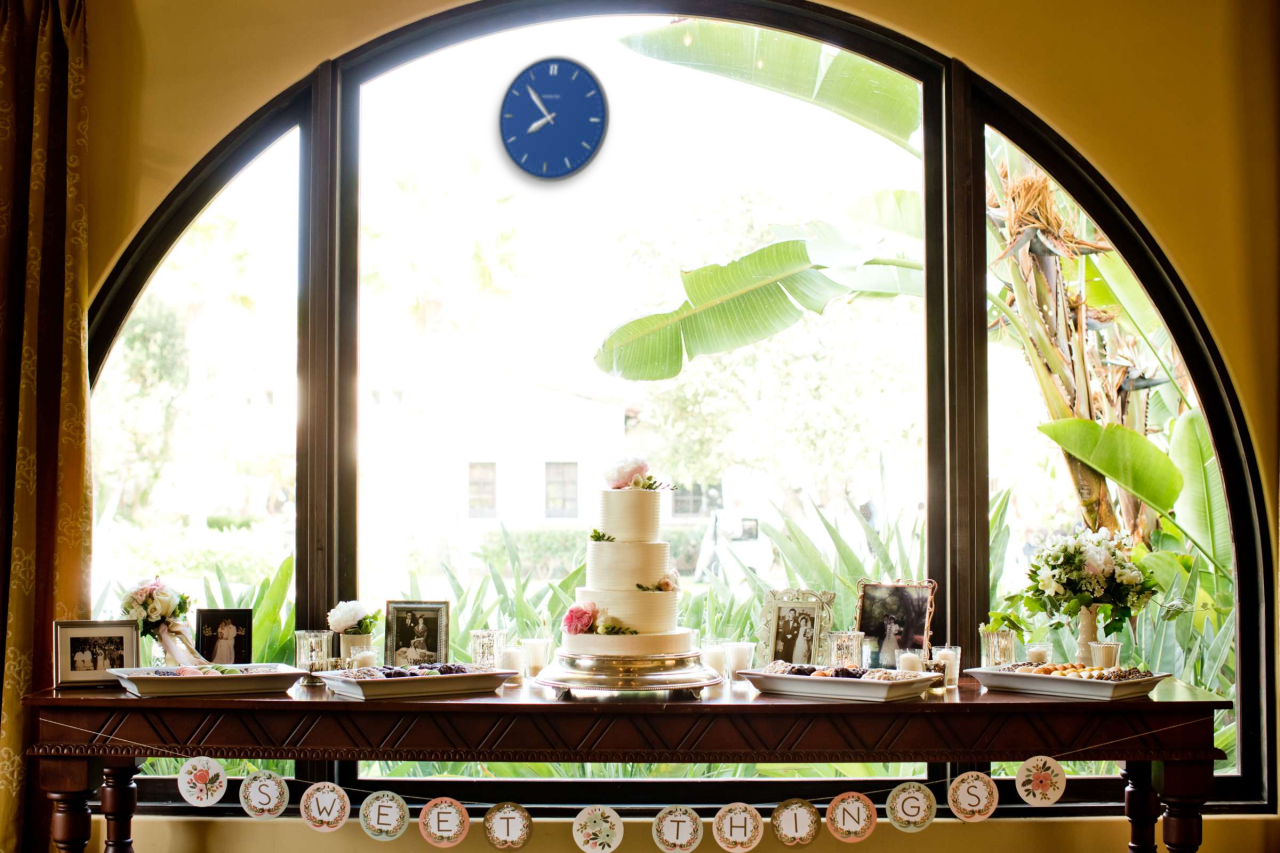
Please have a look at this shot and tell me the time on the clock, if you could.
7:53
